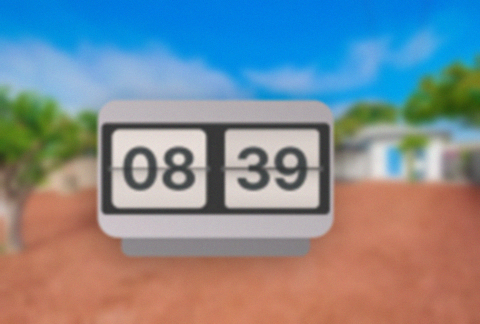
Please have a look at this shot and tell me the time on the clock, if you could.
8:39
